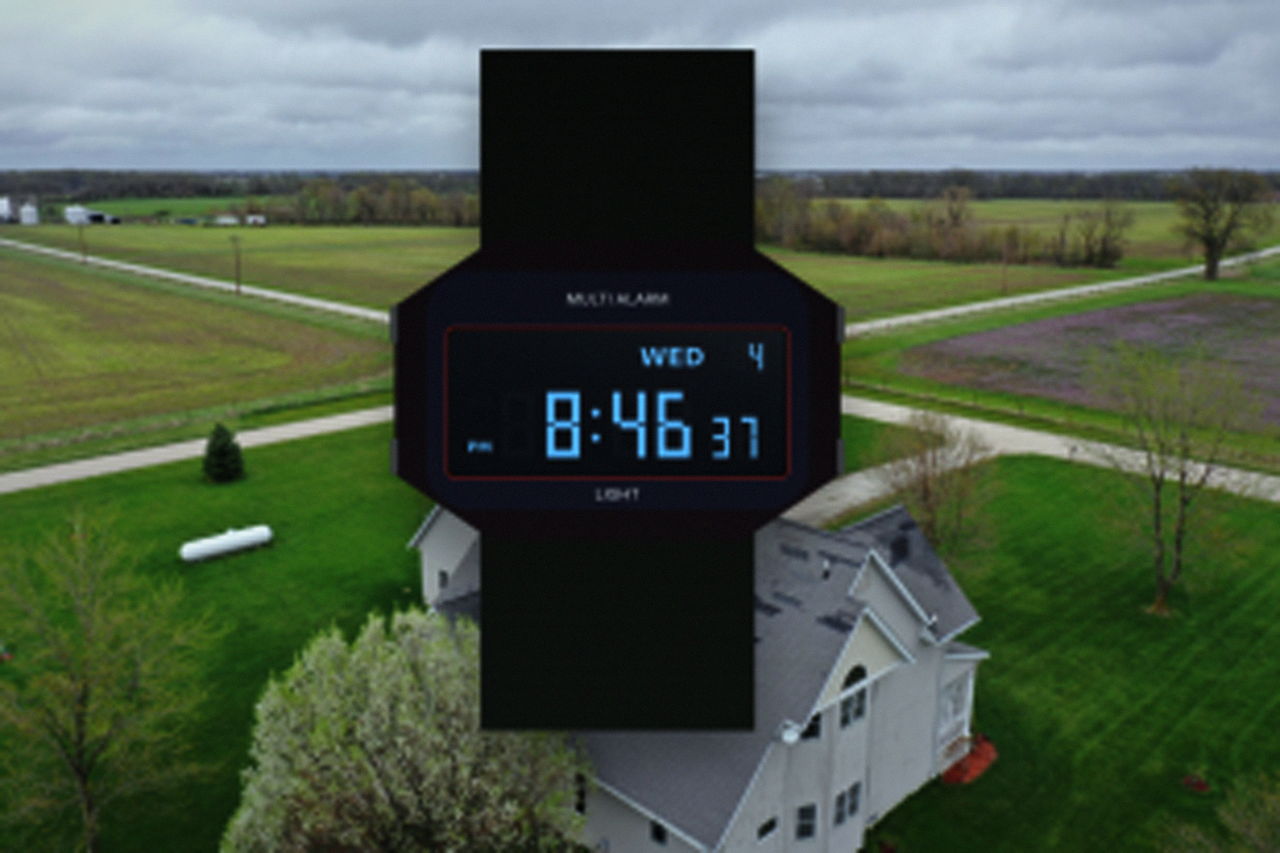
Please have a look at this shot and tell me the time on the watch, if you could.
8:46:37
